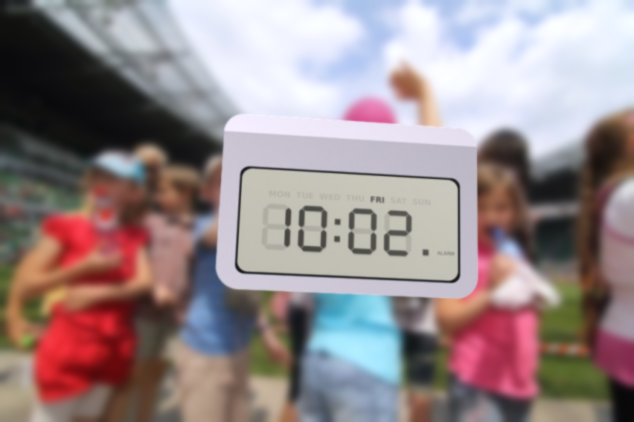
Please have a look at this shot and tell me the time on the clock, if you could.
10:02
